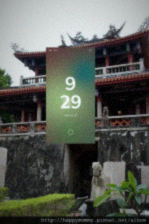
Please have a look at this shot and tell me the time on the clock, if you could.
9:29
